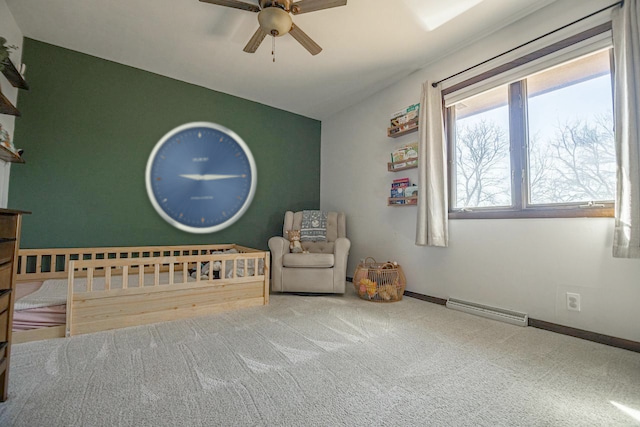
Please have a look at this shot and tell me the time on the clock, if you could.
9:15
